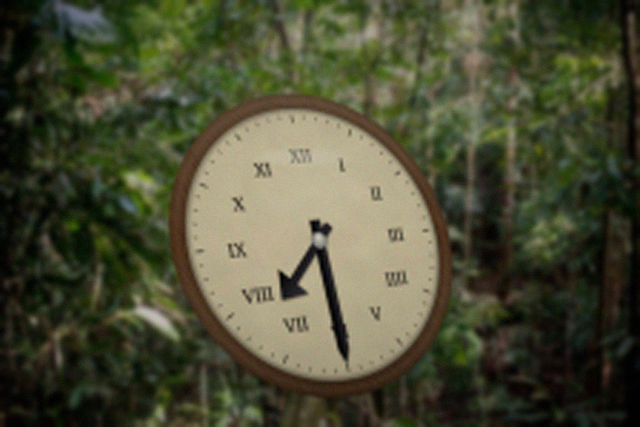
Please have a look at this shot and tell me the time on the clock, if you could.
7:30
